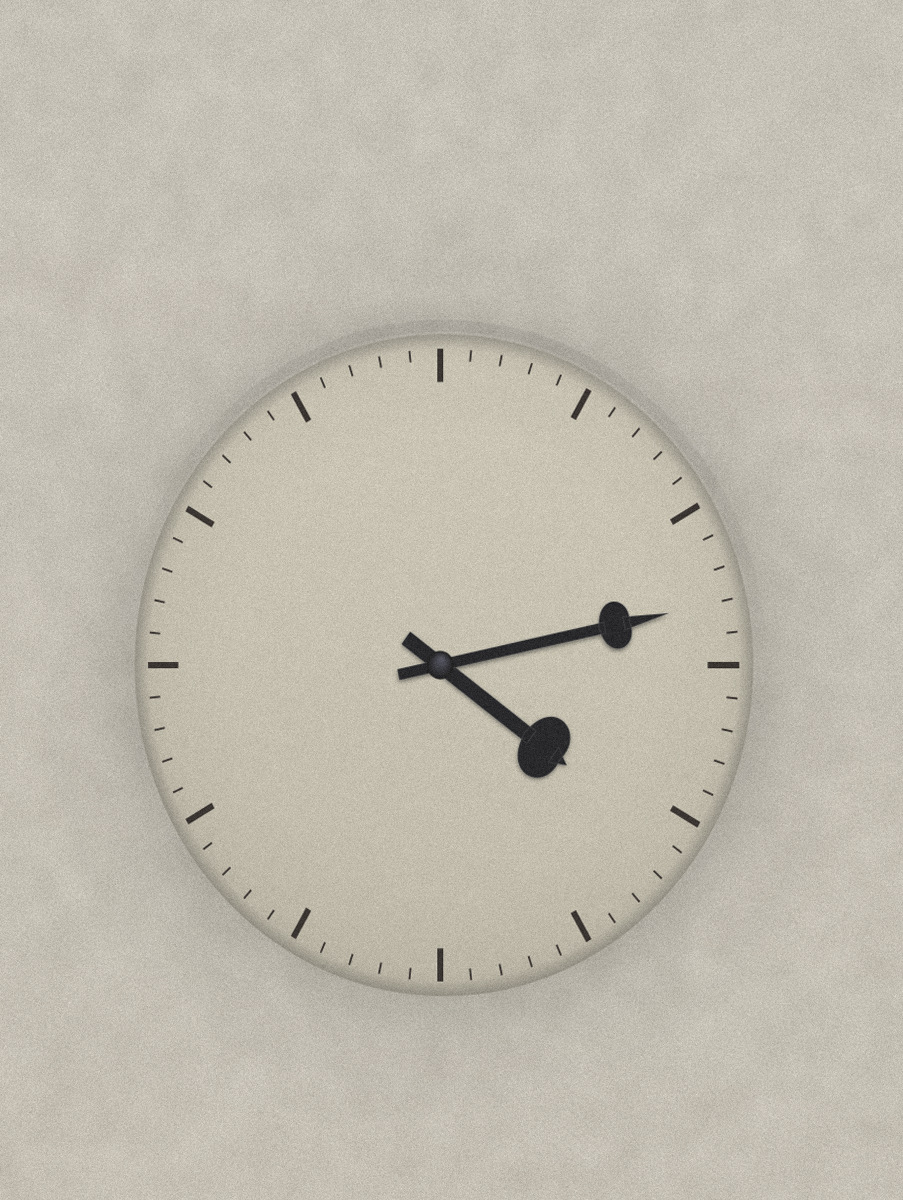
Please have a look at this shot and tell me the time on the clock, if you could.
4:13
